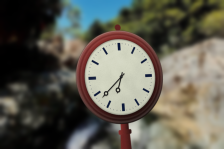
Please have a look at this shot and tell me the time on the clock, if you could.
6:38
